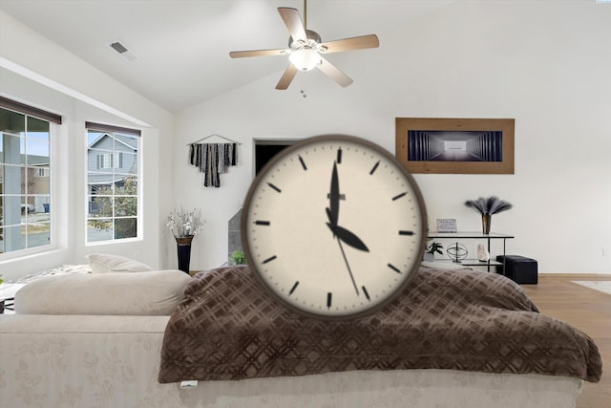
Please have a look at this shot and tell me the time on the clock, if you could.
3:59:26
